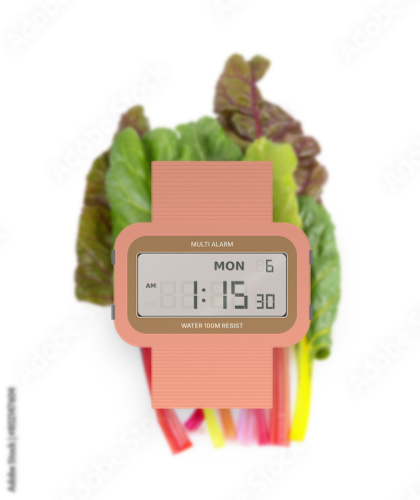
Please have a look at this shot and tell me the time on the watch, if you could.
1:15:30
